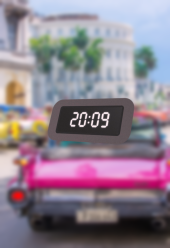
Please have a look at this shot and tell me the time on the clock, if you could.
20:09
